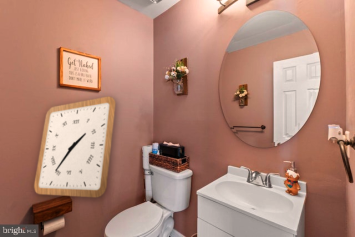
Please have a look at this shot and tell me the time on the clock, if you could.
1:36
